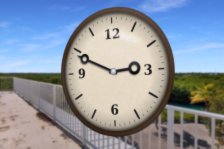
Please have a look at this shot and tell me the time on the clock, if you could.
2:49
